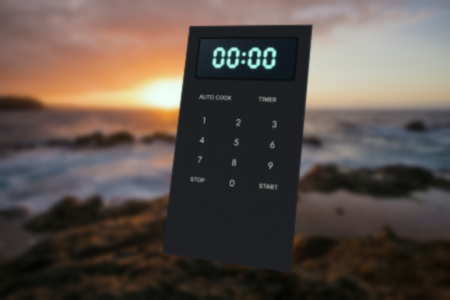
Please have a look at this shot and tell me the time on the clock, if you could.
0:00
